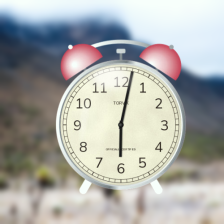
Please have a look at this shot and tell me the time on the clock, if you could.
6:02
